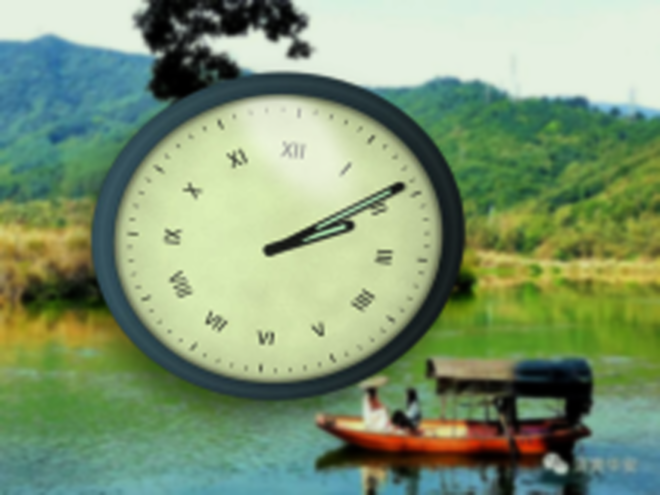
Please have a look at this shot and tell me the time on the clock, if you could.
2:09
